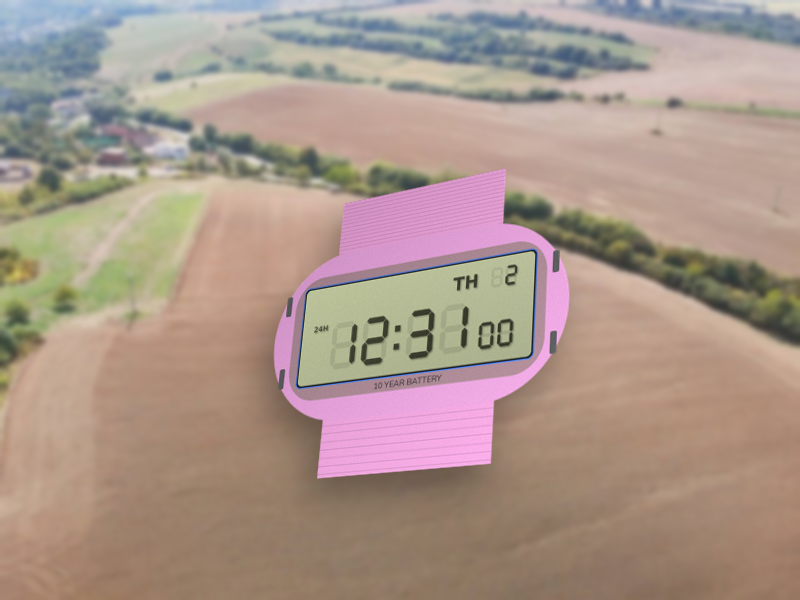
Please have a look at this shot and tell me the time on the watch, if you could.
12:31:00
